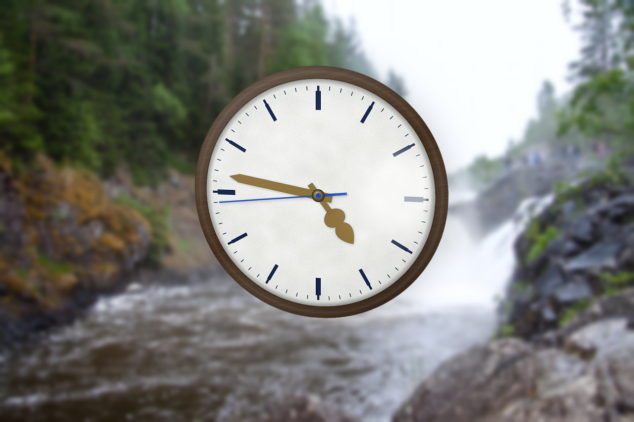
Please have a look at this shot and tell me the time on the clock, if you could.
4:46:44
